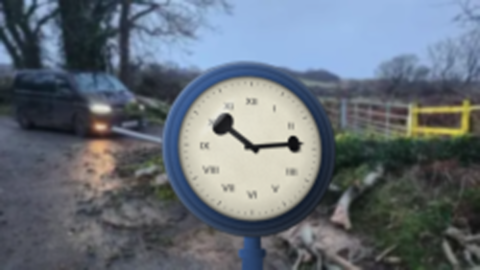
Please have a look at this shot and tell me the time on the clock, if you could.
10:14
